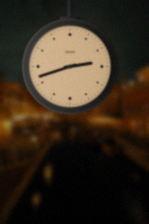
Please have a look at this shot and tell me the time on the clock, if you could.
2:42
